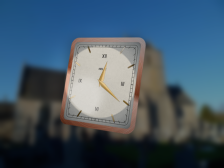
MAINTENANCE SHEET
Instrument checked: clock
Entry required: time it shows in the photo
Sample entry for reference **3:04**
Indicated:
**12:21**
